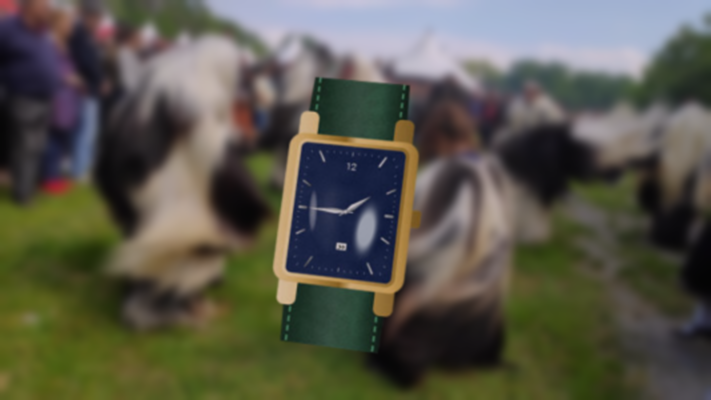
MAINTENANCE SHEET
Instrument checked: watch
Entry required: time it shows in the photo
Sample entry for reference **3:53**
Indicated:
**1:45**
